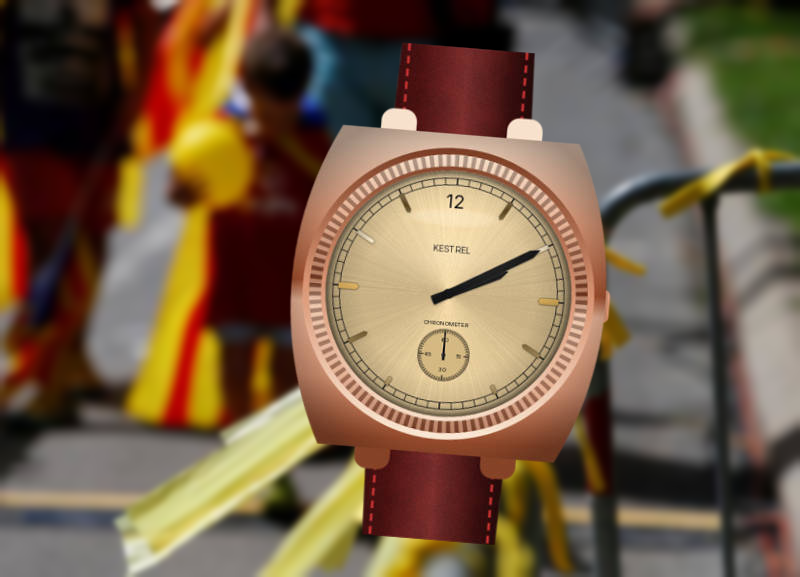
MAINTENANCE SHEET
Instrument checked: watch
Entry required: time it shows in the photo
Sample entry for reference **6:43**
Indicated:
**2:10**
